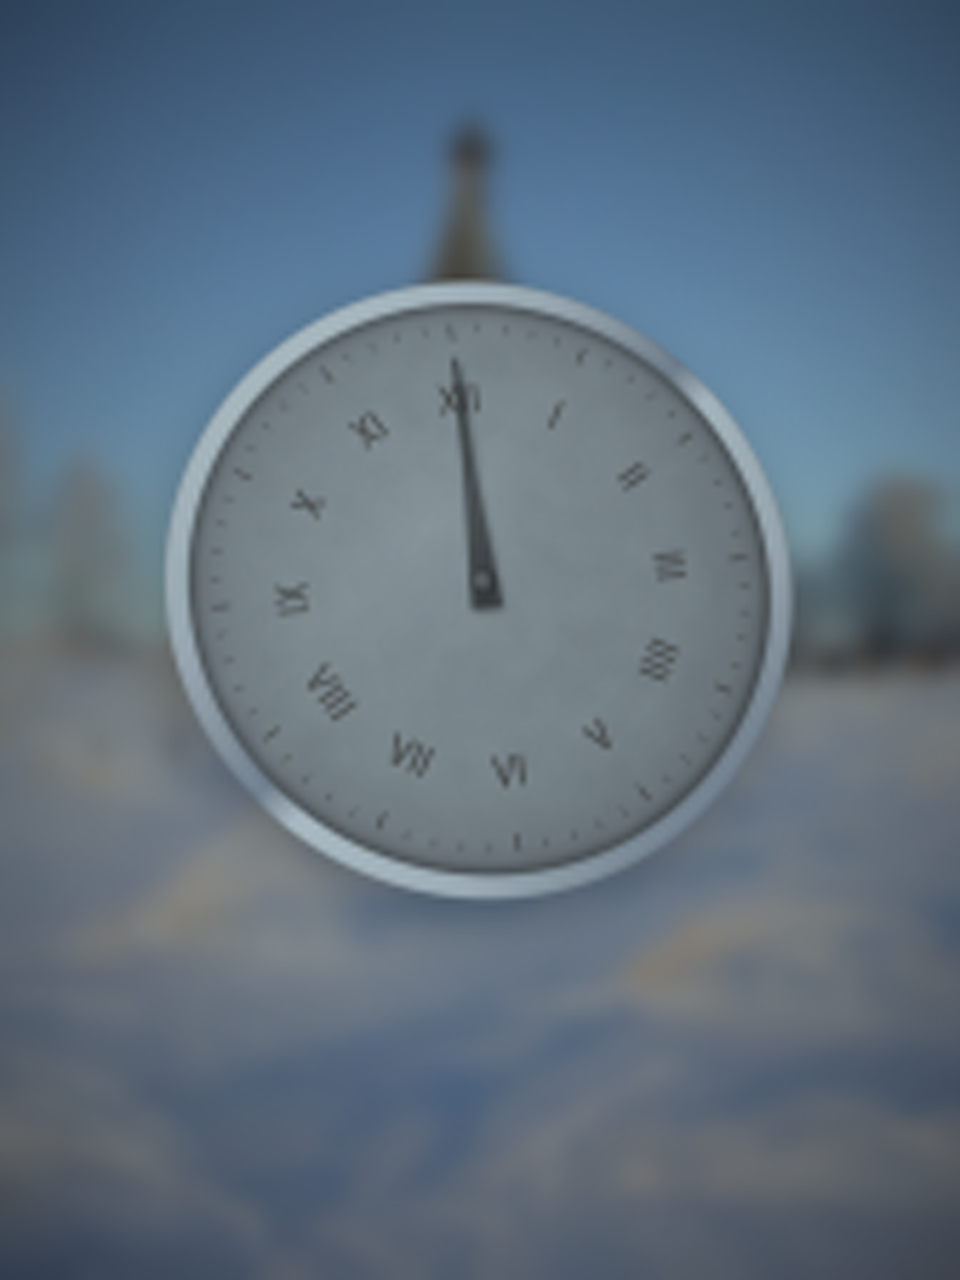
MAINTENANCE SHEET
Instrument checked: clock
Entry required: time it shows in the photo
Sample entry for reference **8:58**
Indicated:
**12:00**
